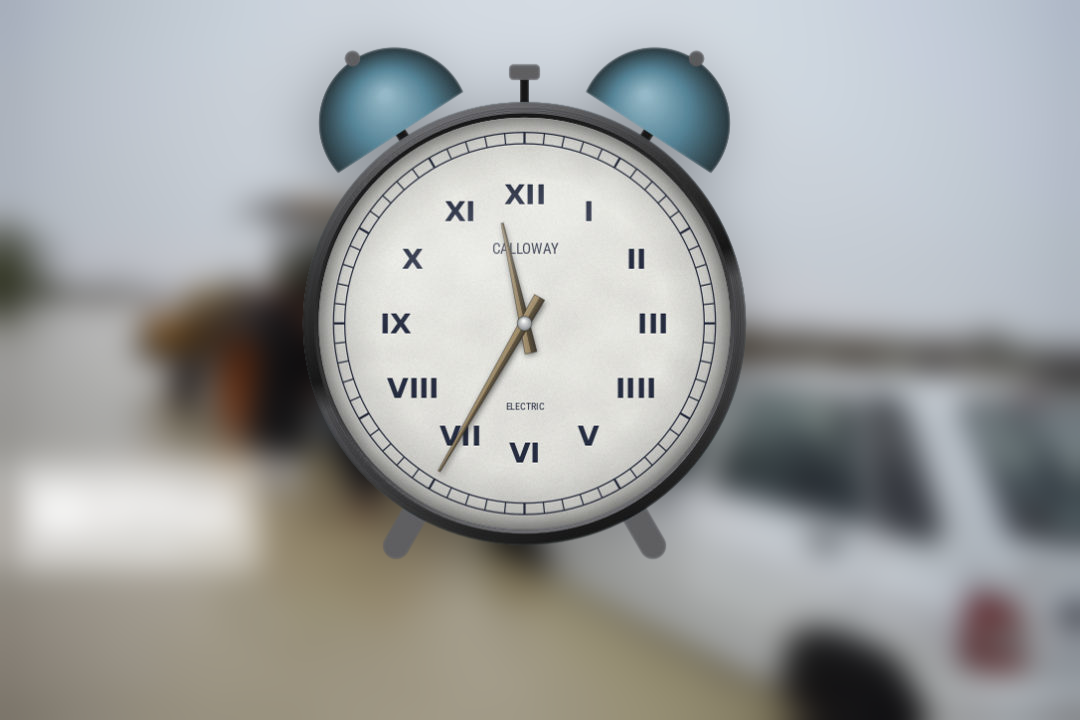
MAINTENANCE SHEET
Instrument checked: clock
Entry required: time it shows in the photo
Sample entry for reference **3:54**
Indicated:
**11:35**
